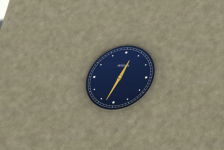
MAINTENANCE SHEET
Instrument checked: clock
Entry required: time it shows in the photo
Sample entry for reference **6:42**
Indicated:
**12:33**
